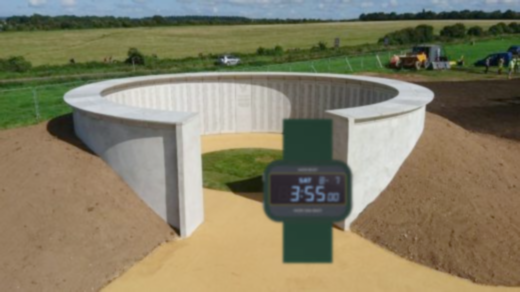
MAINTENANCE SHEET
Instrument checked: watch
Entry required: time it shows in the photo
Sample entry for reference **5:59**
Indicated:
**3:55**
